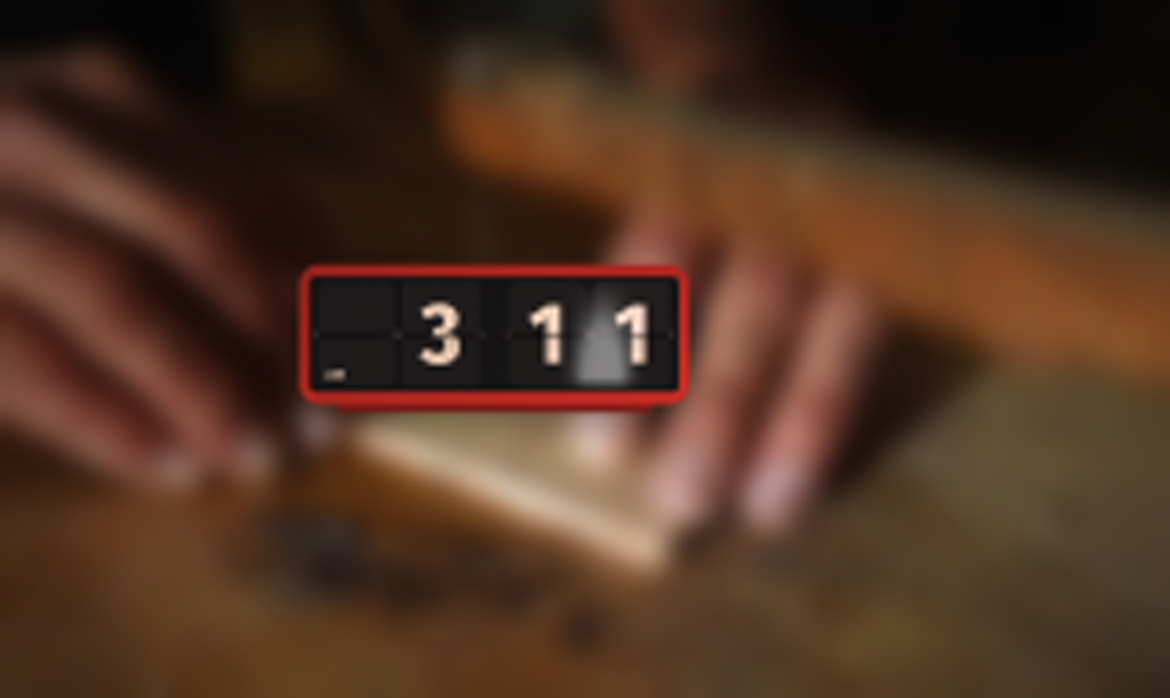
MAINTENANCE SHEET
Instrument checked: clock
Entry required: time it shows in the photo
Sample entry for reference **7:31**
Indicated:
**3:11**
